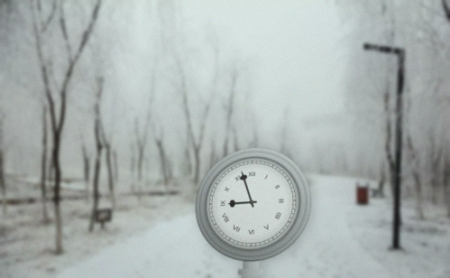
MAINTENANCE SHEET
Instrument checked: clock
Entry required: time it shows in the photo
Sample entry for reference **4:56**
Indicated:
**8:57**
